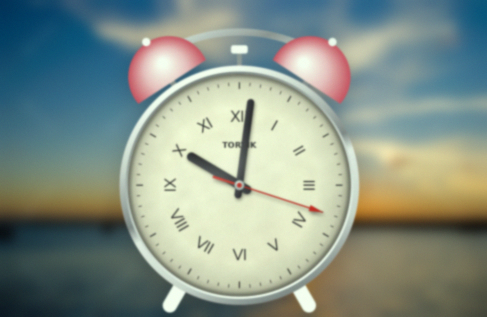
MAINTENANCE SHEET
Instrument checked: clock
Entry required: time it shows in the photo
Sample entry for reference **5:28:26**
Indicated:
**10:01:18**
